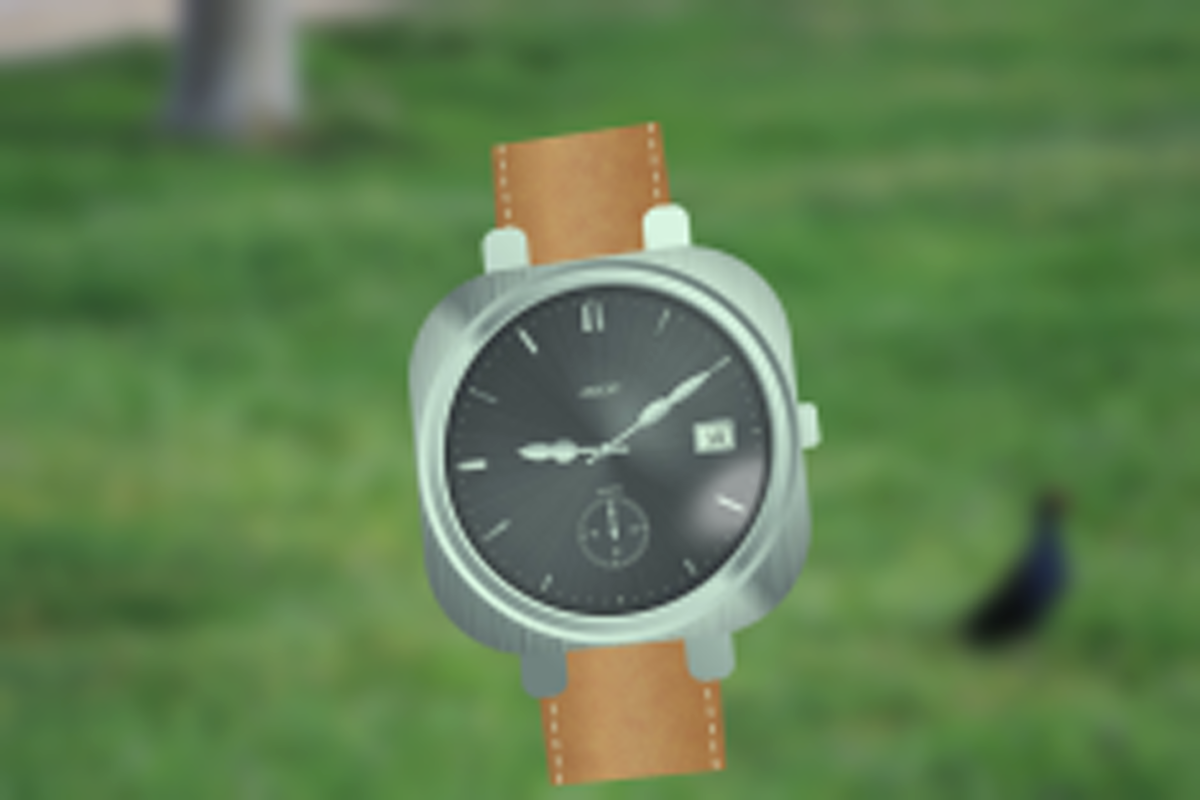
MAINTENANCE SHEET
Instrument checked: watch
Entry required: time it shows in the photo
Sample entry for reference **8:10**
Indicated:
**9:10**
